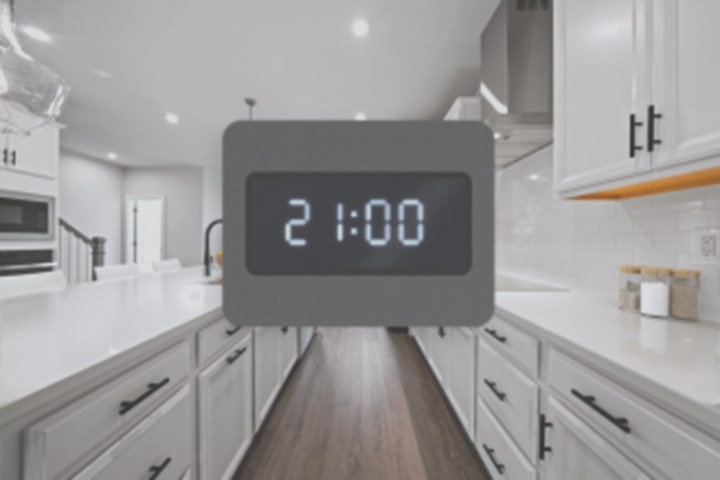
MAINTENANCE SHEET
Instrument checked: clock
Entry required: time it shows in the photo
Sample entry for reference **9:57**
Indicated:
**21:00**
